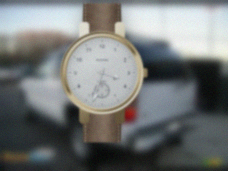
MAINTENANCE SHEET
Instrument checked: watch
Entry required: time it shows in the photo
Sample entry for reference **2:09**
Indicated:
**3:33**
